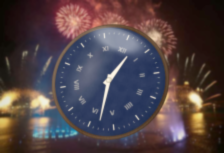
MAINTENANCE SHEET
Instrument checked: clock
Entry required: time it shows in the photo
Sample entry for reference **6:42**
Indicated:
**12:28**
